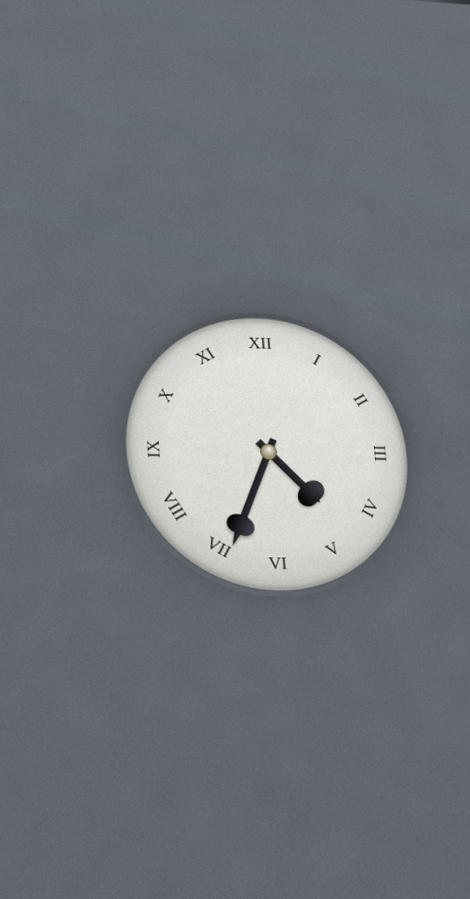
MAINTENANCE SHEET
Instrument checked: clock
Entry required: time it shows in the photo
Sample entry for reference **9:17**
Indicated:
**4:34**
